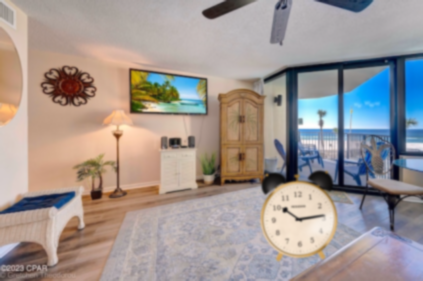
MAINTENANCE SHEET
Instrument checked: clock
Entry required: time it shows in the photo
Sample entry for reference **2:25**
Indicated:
**10:14**
